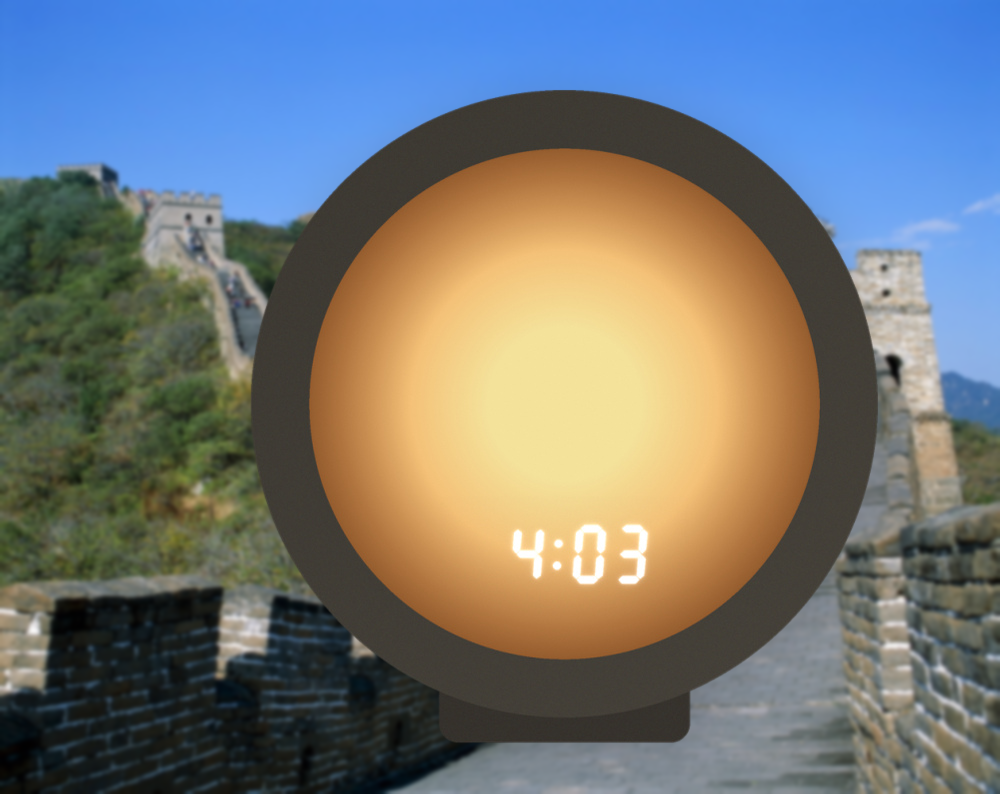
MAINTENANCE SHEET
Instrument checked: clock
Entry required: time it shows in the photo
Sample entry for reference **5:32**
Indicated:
**4:03**
